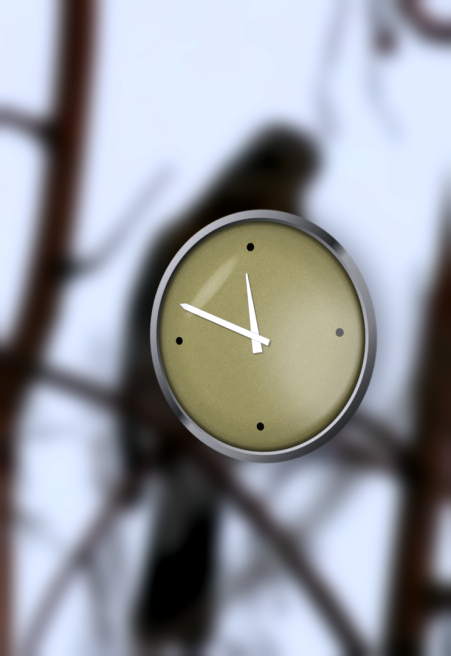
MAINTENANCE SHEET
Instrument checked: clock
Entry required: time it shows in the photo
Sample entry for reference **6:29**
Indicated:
**11:49**
